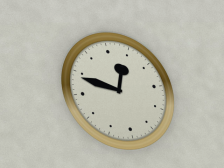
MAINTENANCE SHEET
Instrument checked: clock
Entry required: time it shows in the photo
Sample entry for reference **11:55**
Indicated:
**12:49**
